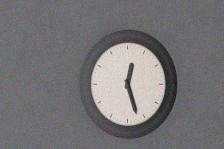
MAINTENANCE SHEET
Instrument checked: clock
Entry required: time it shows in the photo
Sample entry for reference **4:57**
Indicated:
**12:27**
